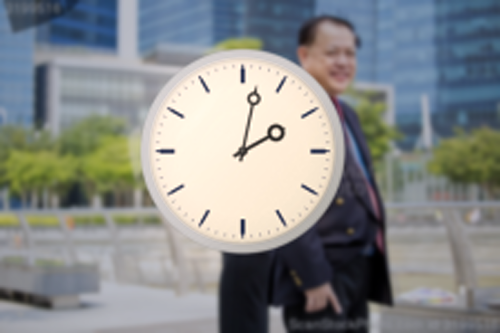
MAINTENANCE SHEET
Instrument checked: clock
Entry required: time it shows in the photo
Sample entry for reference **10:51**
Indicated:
**2:02**
